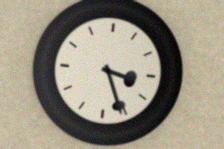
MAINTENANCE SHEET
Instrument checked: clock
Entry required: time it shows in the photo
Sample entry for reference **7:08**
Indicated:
**3:26**
